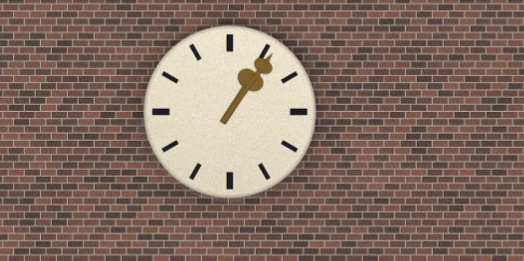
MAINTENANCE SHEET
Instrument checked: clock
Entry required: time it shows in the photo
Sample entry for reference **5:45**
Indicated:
**1:06**
